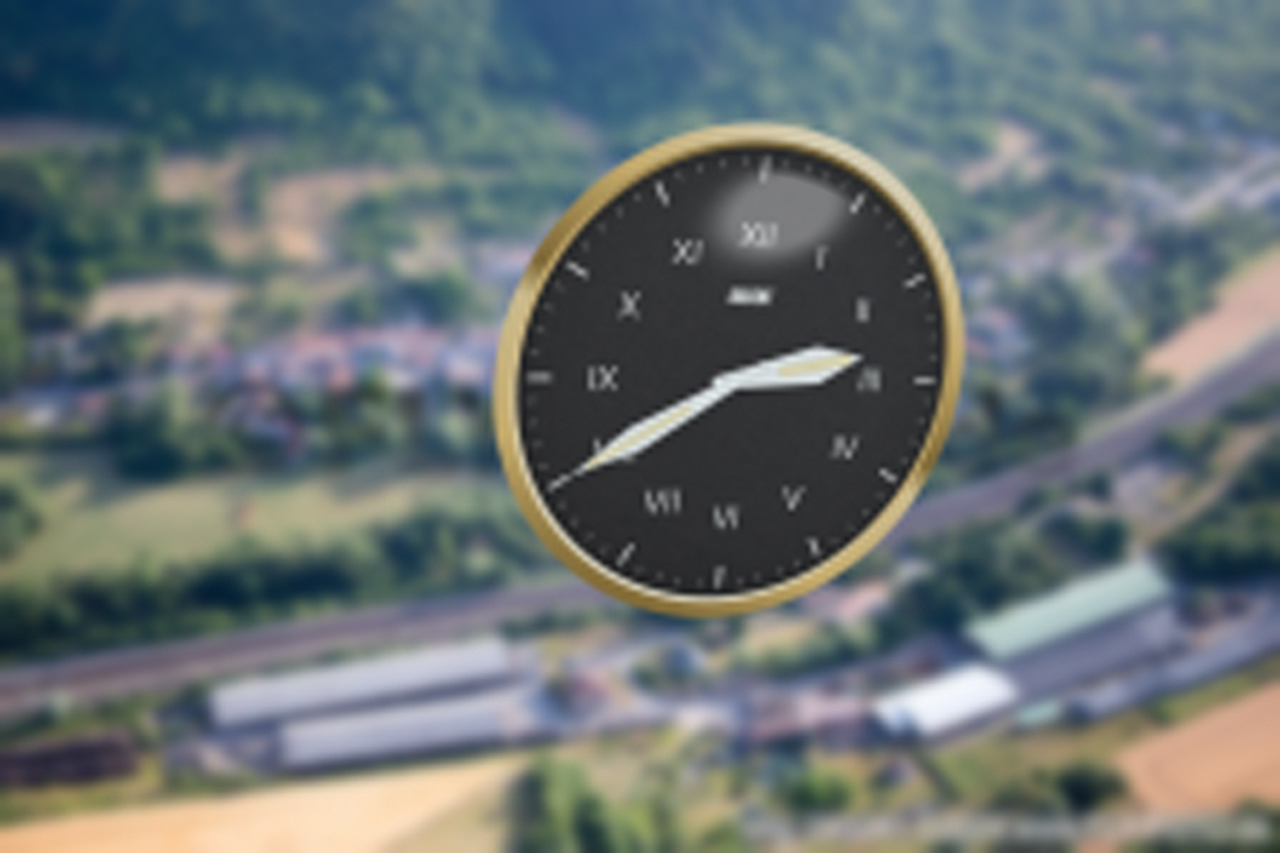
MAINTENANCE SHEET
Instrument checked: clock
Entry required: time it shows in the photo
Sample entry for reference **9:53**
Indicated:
**2:40**
